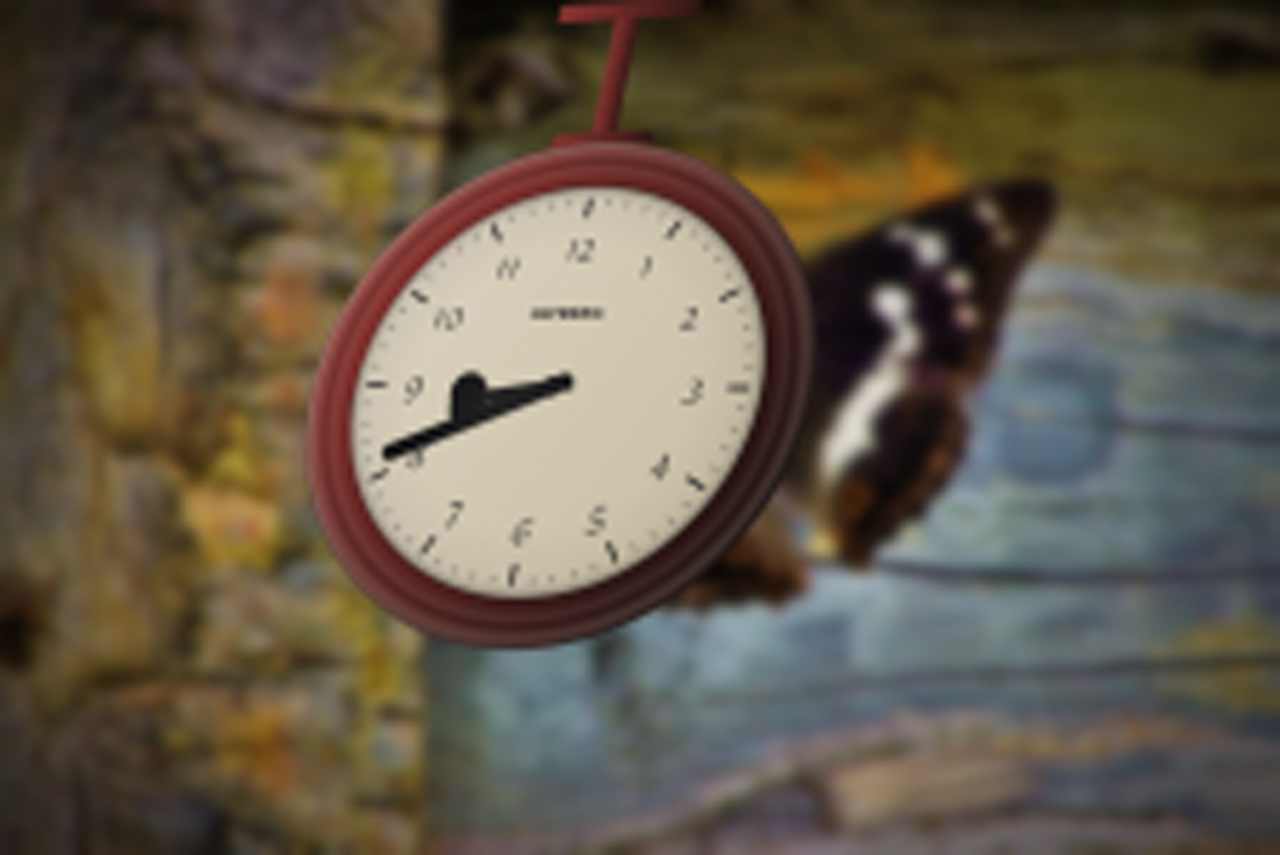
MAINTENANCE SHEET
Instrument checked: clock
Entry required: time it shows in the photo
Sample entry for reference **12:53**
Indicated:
**8:41**
